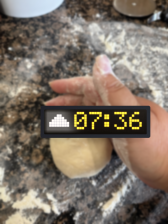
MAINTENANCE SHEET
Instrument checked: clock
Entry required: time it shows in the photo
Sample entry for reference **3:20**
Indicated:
**7:36**
